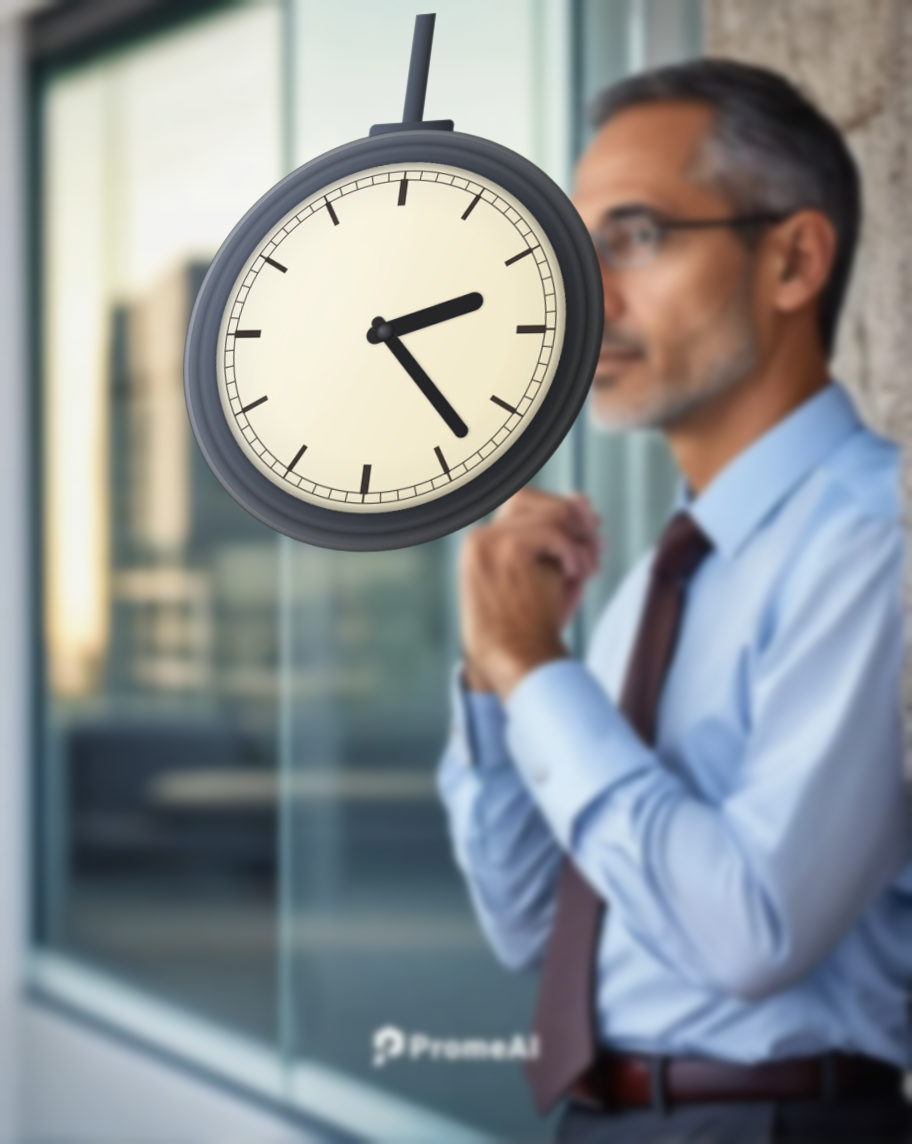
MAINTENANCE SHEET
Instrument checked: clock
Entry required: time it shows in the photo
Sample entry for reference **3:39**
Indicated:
**2:23**
